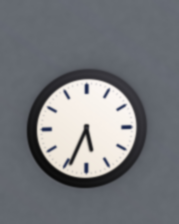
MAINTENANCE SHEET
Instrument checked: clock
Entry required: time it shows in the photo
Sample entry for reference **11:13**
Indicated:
**5:34**
